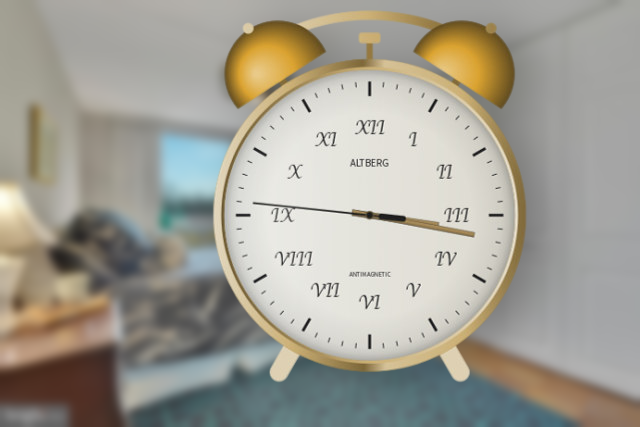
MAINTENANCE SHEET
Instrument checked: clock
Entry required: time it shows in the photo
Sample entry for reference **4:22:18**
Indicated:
**3:16:46**
